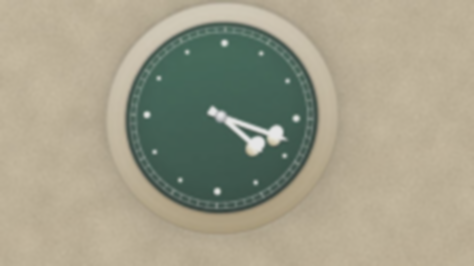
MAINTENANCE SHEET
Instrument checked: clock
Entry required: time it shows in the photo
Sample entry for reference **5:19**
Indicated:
**4:18**
